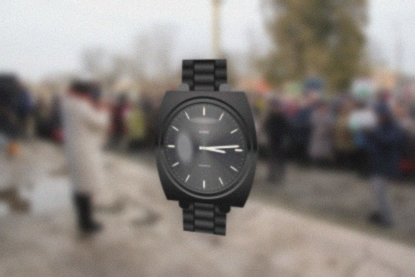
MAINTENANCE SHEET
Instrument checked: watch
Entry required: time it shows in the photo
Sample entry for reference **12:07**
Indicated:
**3:14**
